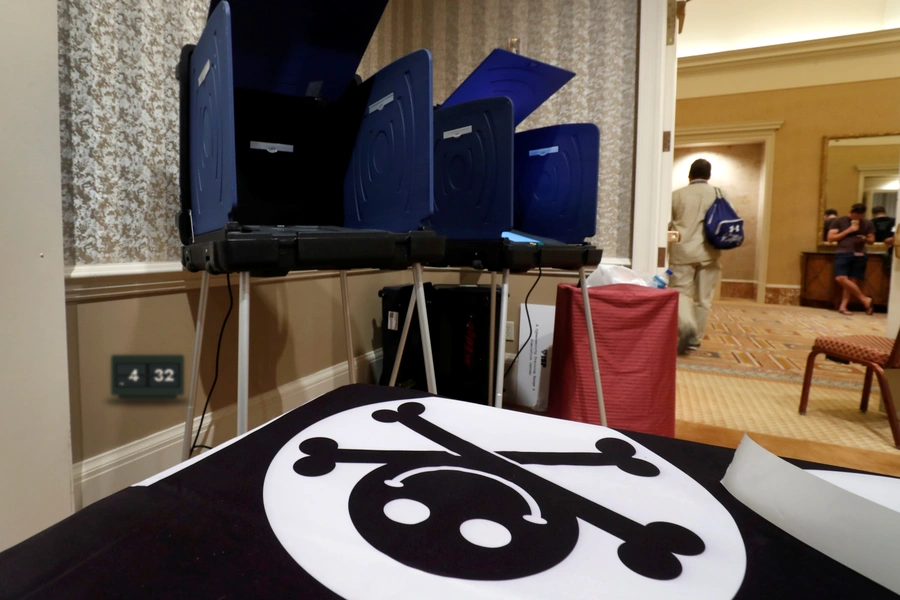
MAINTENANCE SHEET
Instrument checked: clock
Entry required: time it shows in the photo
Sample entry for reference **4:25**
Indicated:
**4:32**
